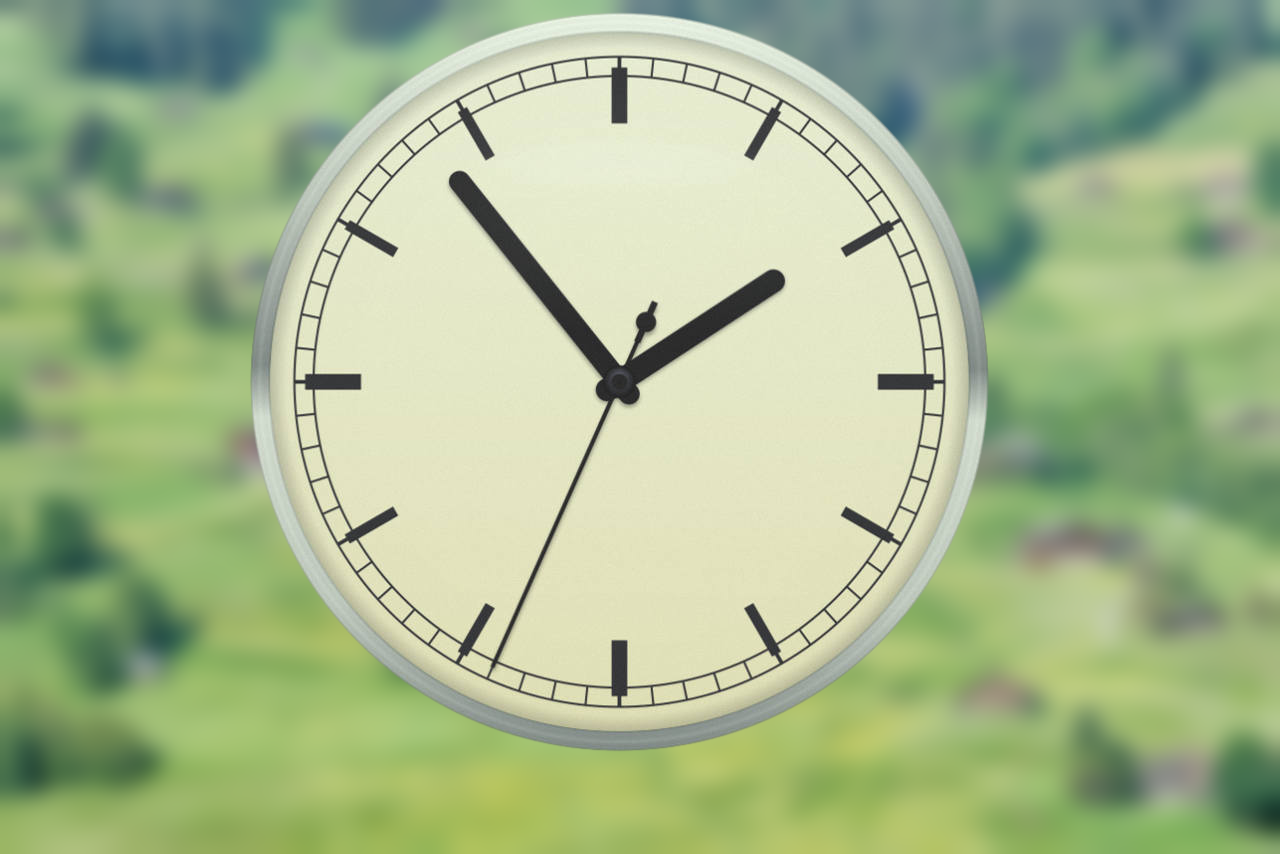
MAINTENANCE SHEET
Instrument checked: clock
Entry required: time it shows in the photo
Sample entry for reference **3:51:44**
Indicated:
**1:53:34**
